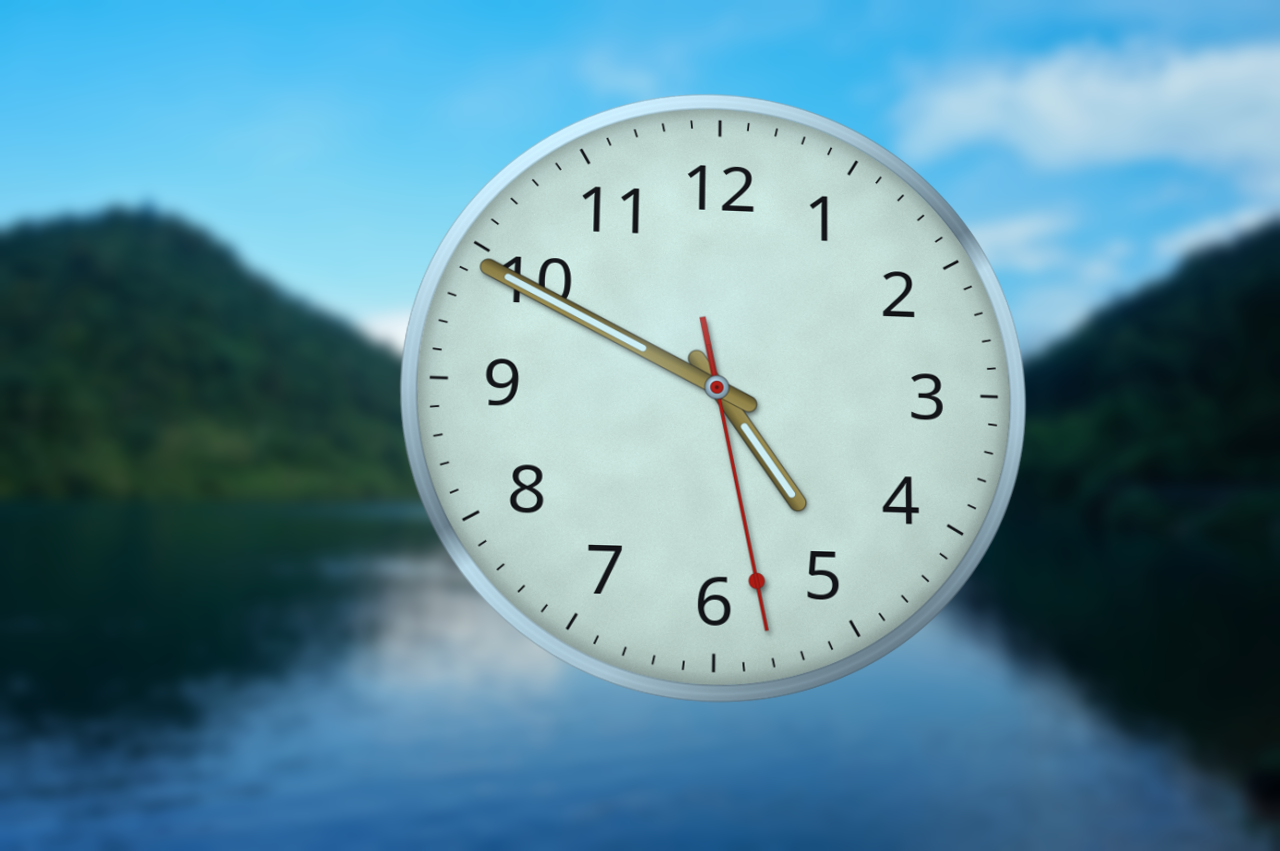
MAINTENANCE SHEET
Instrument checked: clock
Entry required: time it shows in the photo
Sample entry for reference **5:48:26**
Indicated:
**4:49:28**
